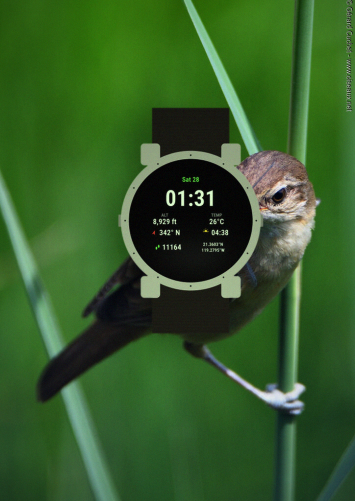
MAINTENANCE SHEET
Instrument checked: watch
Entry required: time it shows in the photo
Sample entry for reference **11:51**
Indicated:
**1:31**
